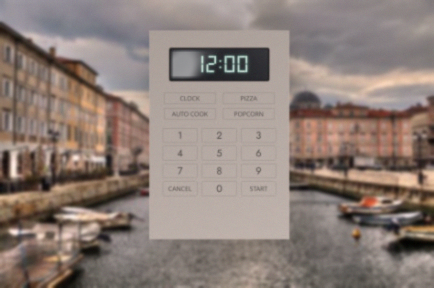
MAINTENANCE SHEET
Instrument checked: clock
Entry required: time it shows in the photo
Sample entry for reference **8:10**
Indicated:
**12:00**
